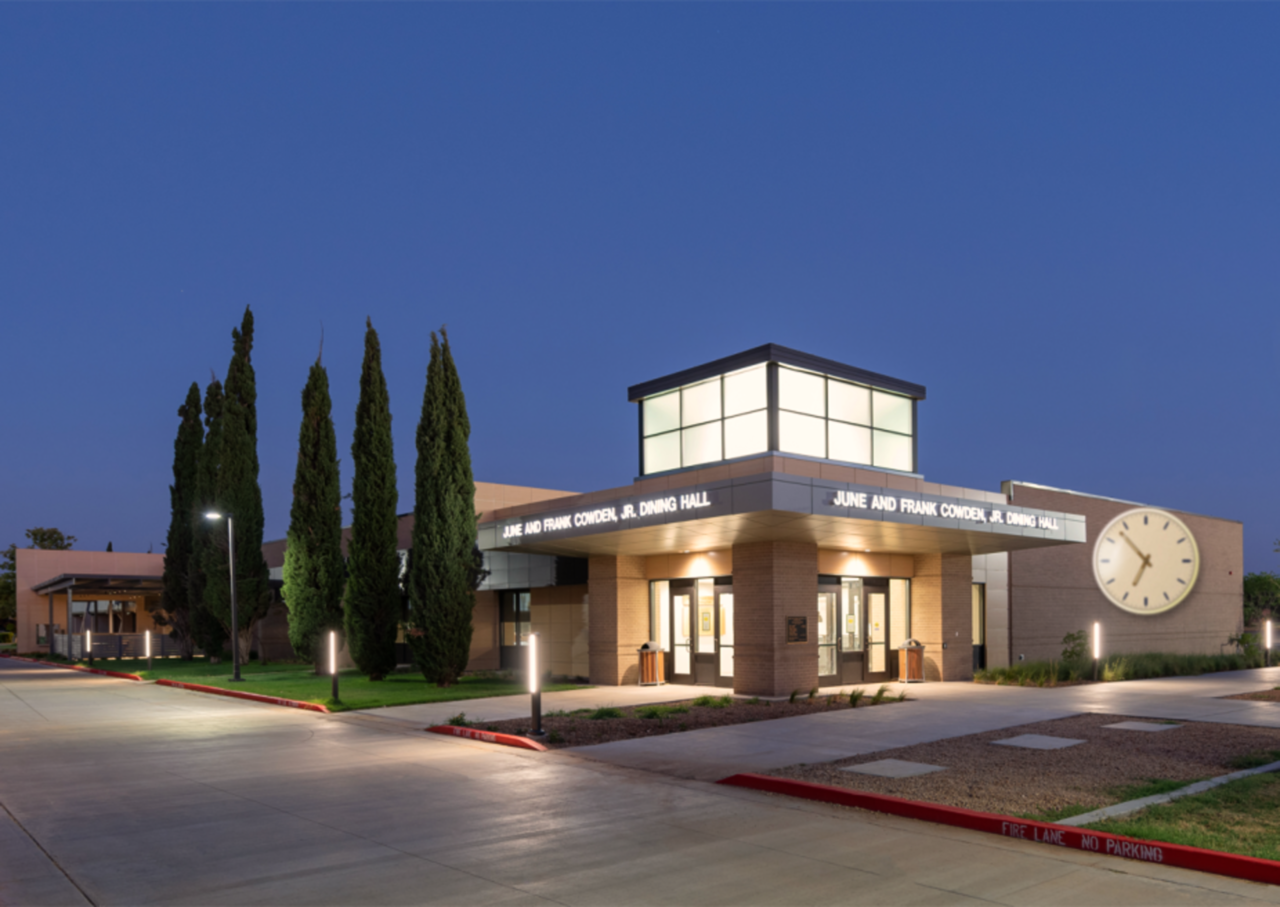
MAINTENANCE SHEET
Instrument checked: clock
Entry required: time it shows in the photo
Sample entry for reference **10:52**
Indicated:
**6:53**
